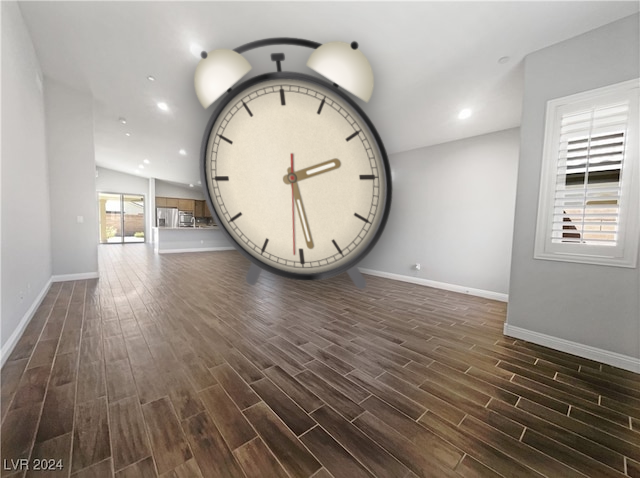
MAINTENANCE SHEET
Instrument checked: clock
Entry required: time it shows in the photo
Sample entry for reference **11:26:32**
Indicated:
**2:28:31**
